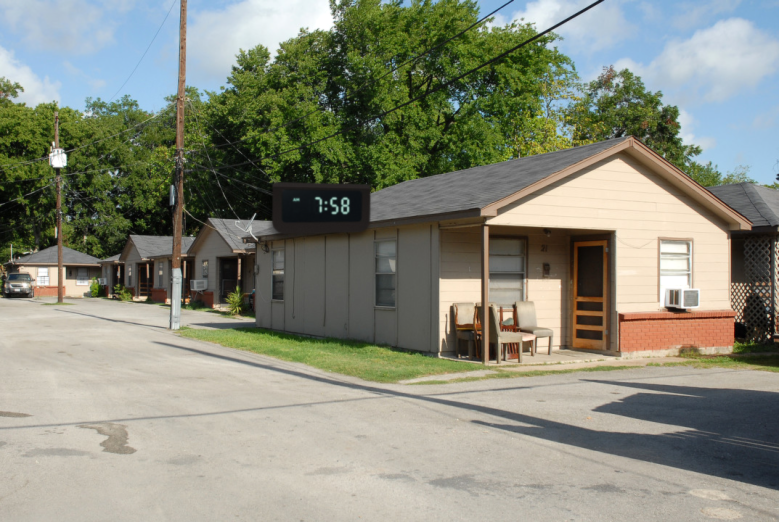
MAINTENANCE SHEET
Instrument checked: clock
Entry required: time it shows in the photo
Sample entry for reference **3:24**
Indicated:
**7:58**
